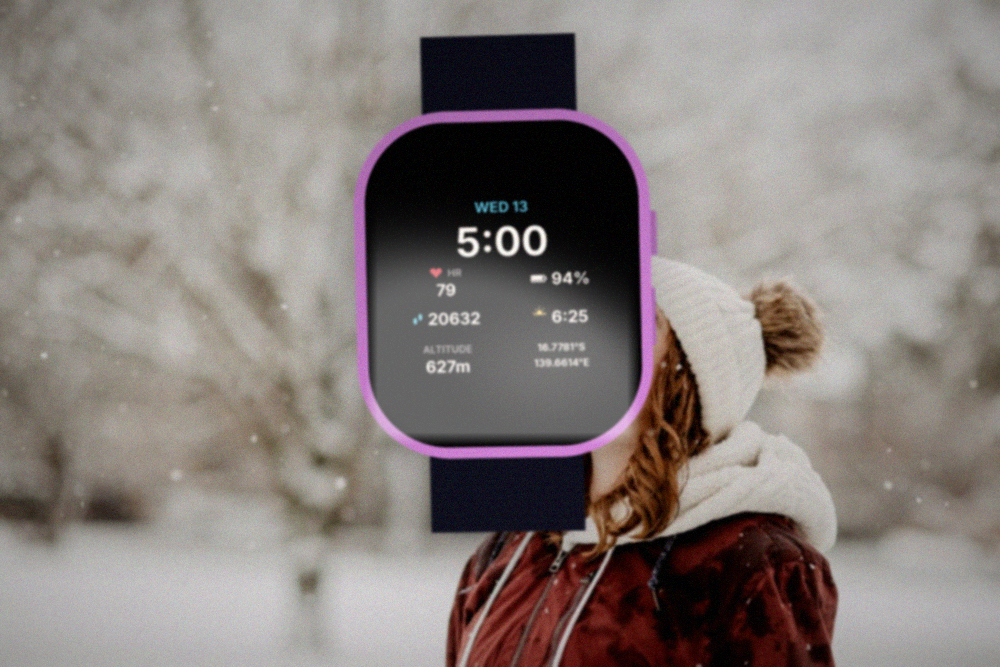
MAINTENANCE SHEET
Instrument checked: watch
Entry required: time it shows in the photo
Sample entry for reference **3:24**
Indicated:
**5:00**
